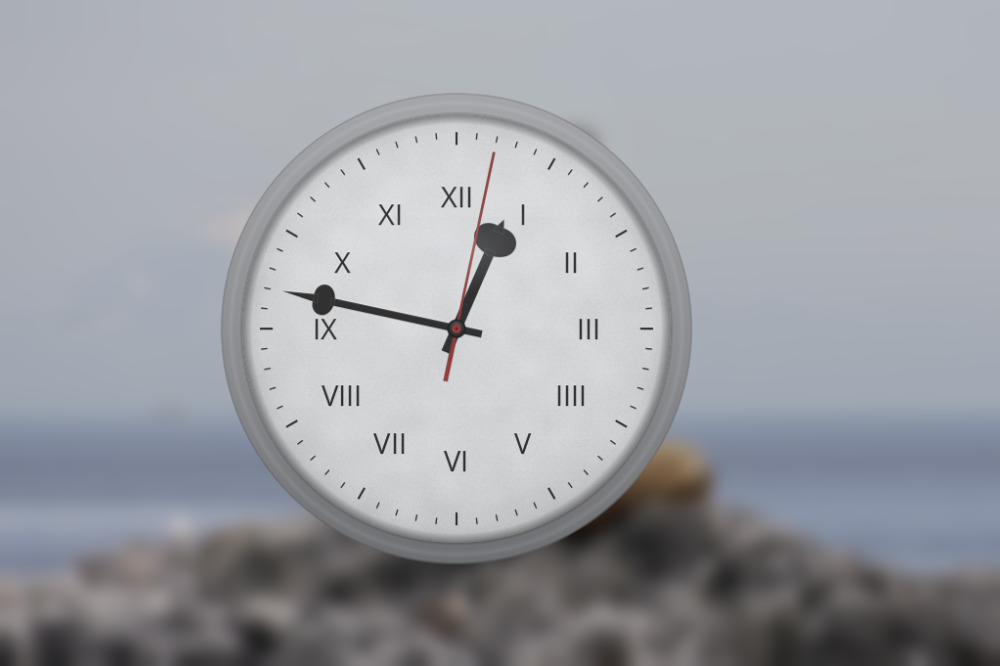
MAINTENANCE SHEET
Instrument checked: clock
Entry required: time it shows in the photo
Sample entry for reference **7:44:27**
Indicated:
**12:47:02**
